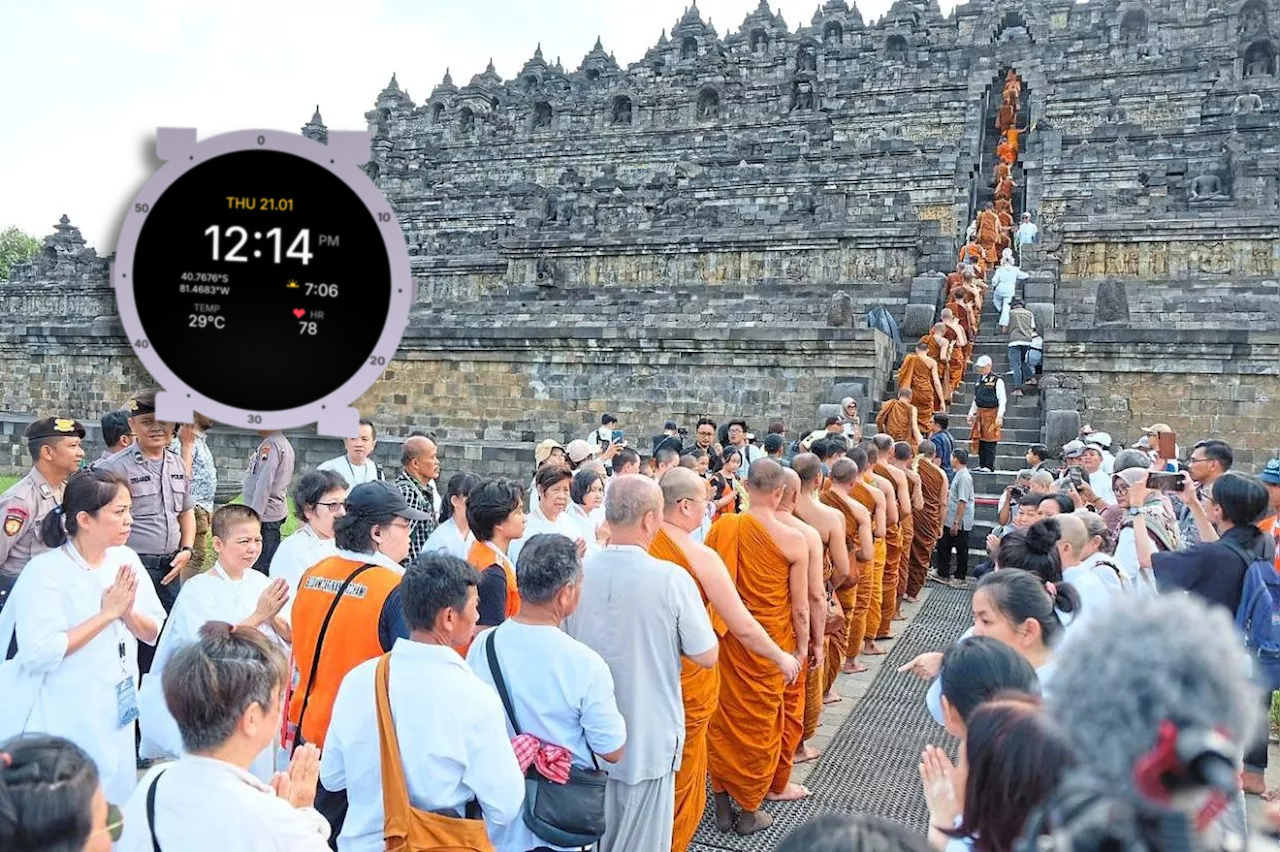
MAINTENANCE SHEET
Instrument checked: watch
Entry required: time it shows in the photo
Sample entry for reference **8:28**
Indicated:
**12:14**
